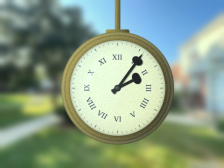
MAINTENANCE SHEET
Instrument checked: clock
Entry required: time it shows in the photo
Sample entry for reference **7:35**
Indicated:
**2:06**
